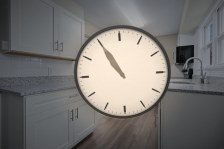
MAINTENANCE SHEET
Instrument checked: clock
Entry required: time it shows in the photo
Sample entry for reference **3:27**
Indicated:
**10:55**
